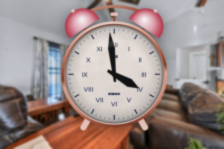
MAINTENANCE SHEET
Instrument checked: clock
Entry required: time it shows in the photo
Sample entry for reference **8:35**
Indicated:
**3:59**
